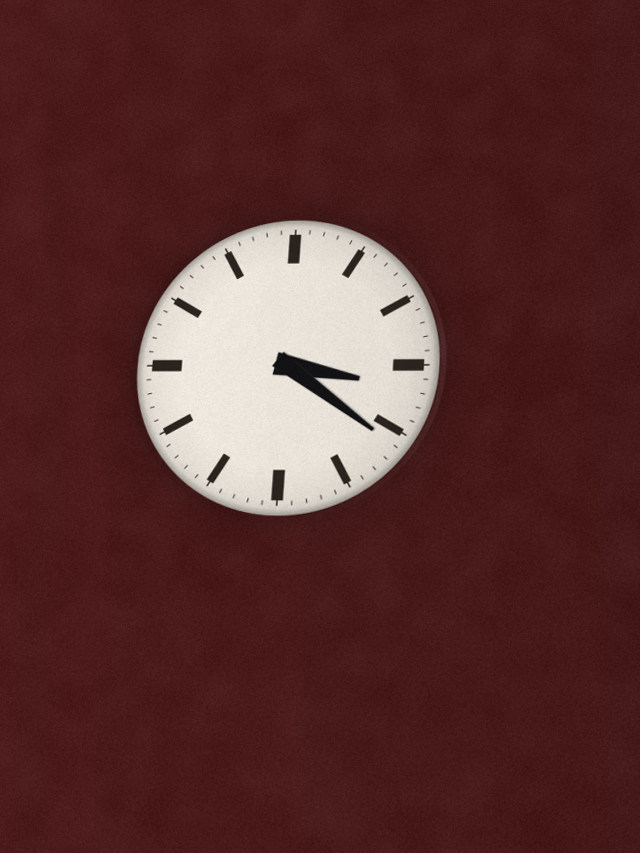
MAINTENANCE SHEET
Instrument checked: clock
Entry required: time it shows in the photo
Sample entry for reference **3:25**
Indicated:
**3:21**
